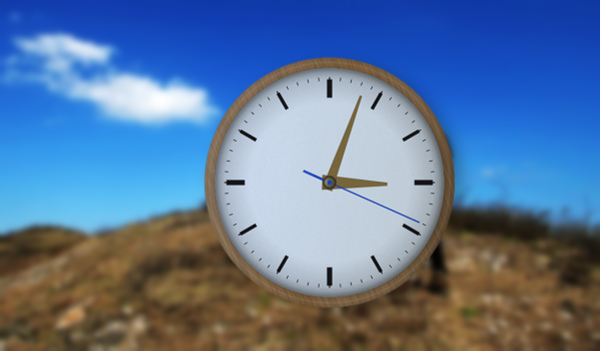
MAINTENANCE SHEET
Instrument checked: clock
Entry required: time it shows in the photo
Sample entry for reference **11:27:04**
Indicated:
**3:03:19**
